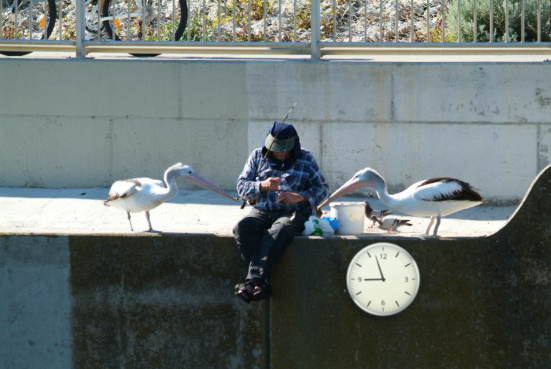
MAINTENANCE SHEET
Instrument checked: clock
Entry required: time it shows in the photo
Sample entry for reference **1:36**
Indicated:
**8:57**
